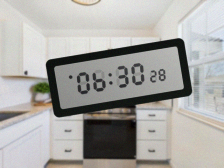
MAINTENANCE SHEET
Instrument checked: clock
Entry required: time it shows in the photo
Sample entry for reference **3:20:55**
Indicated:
**6:30:28**
